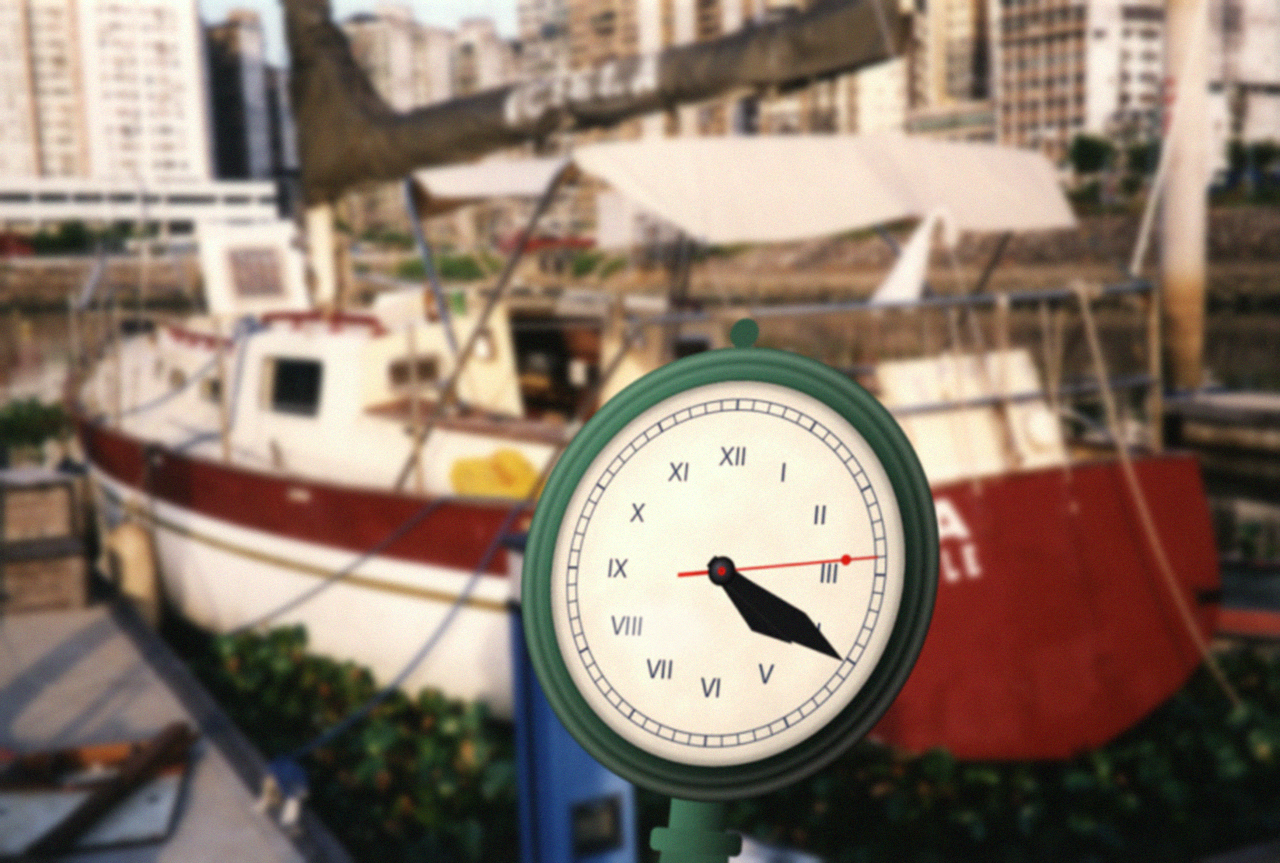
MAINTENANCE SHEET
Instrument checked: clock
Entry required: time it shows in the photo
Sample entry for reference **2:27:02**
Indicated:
**4:20:14**
